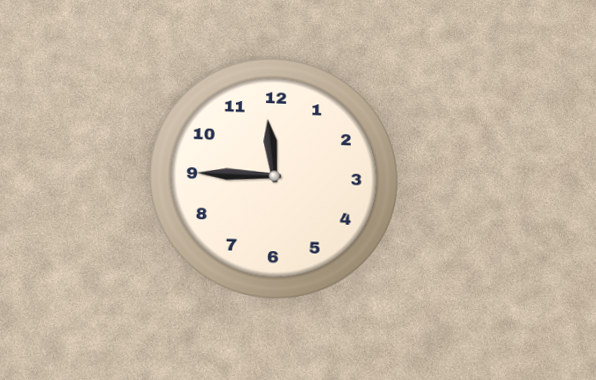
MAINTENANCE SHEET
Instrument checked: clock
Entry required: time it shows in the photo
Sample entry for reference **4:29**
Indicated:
**11:45**
